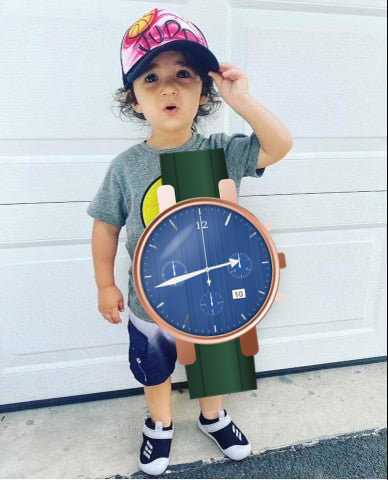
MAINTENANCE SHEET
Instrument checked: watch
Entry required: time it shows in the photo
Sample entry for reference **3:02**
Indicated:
**2:43**
